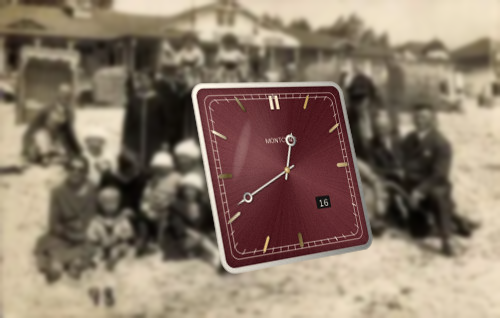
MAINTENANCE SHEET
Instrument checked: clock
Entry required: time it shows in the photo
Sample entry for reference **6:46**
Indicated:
**12:41**
